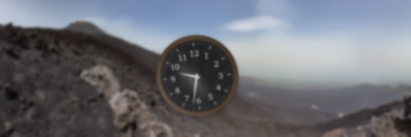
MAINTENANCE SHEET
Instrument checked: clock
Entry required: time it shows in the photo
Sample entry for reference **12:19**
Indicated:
**9:32**
